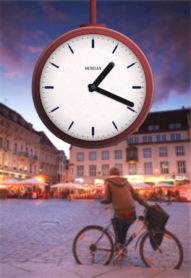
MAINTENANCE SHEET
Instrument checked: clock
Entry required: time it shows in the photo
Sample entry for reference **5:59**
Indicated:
**1:19**
